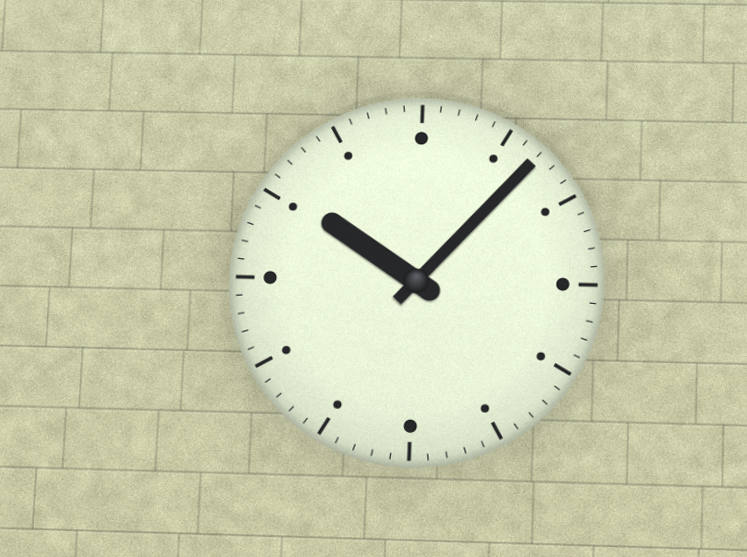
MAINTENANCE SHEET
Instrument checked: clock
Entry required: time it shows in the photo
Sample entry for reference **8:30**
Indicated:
**10:07**
